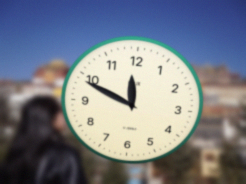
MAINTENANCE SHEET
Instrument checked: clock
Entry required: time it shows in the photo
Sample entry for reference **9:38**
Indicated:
**11:49**
